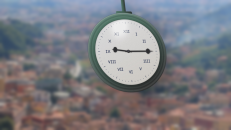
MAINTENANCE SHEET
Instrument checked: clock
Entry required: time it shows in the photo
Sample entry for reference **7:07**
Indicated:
**9:15**
